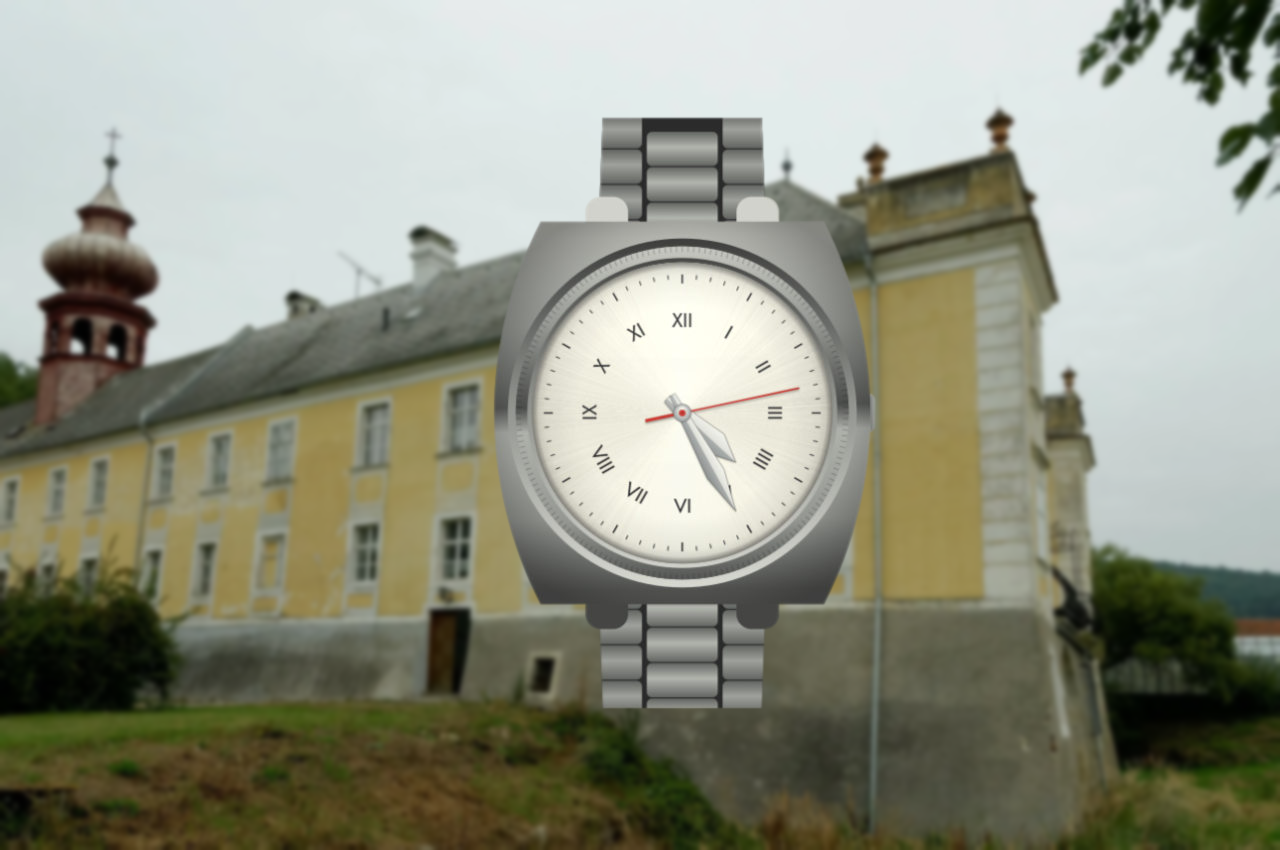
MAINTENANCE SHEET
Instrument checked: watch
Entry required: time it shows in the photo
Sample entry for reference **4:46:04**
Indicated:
**4:25:13**
